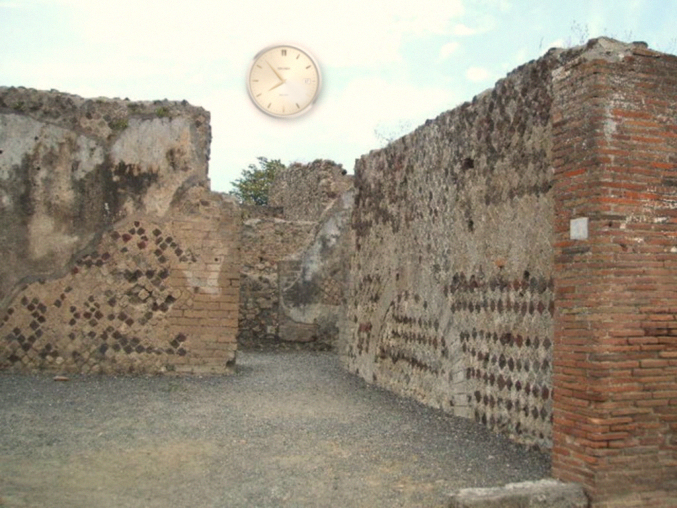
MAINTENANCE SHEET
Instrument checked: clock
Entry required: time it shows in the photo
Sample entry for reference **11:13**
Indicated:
**7:53**
